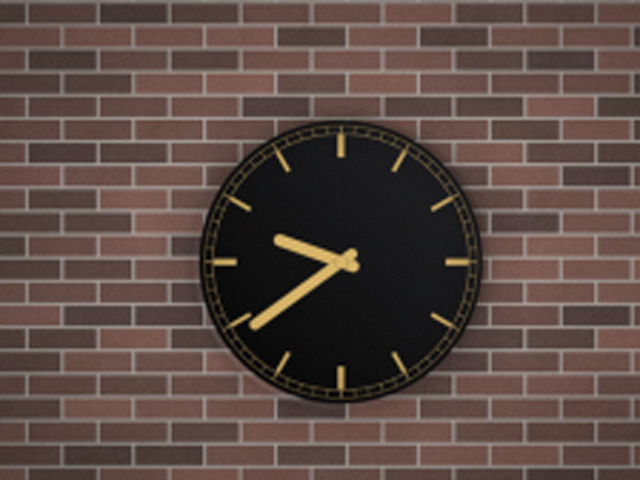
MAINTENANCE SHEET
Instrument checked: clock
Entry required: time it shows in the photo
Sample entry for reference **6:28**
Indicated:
**9:39**
